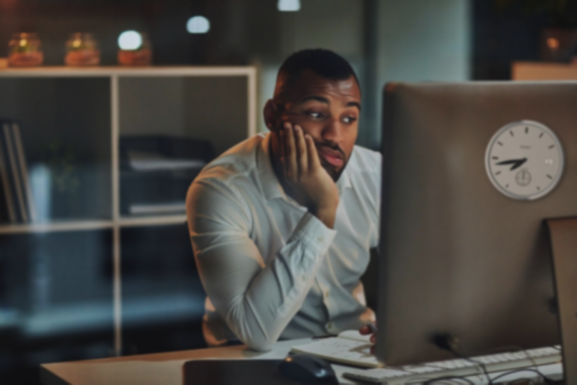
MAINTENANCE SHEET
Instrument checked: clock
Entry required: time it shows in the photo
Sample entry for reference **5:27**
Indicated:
**7:43**
